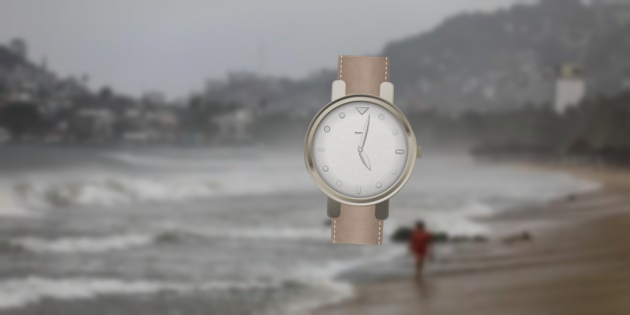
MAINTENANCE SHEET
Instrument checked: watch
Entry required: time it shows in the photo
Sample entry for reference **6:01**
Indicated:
**5:02**
